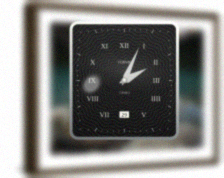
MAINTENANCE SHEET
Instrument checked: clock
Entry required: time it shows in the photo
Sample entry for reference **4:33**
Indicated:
**2:04**
